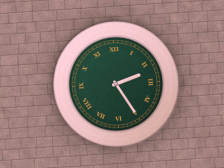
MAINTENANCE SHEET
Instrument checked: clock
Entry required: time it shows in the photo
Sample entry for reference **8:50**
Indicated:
**2:25**
